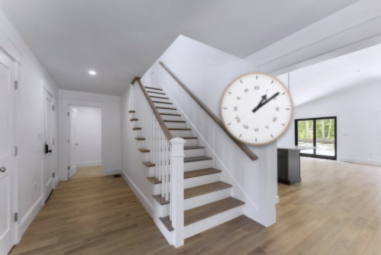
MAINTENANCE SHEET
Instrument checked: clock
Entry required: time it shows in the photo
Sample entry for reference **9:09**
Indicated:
**1:09**
